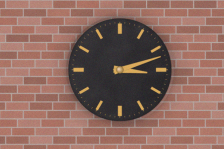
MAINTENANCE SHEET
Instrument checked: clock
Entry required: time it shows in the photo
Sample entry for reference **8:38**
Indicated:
**3:12**
